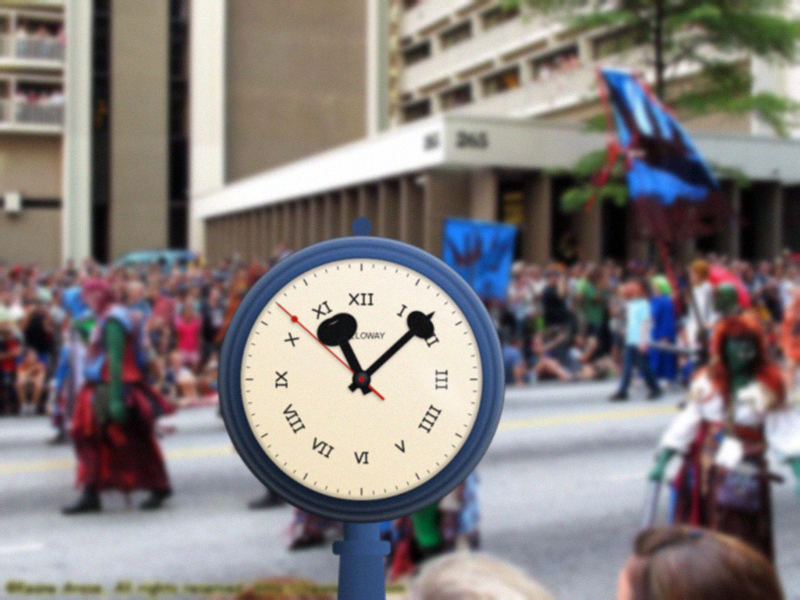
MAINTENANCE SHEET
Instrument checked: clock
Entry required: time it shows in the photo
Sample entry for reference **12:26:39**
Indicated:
**11:07:52**
